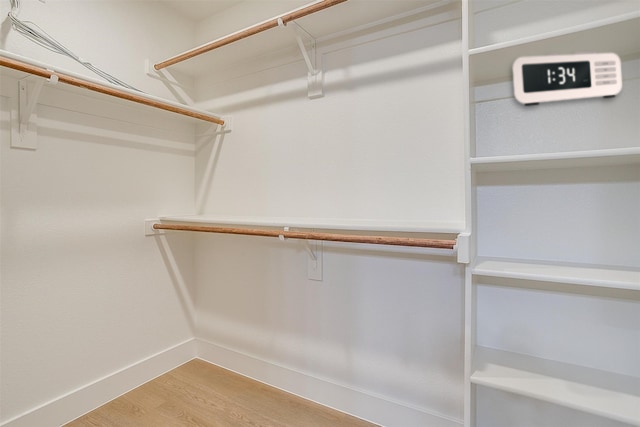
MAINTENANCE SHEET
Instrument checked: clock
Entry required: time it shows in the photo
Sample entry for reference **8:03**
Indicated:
**1:34**
